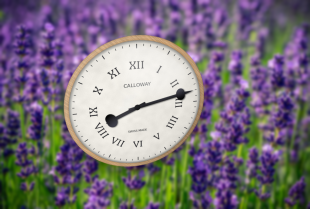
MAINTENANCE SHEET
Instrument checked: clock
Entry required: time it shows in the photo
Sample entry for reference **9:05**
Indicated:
**8:13**
